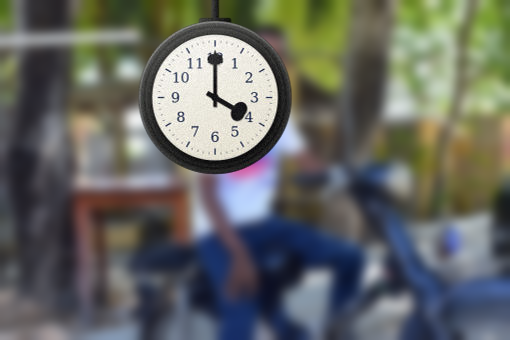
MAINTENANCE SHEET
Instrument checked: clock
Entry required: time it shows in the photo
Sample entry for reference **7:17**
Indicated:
**4:00**
